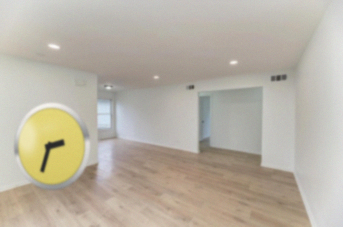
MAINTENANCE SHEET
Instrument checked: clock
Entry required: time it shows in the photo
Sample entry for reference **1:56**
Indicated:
**2:33**
